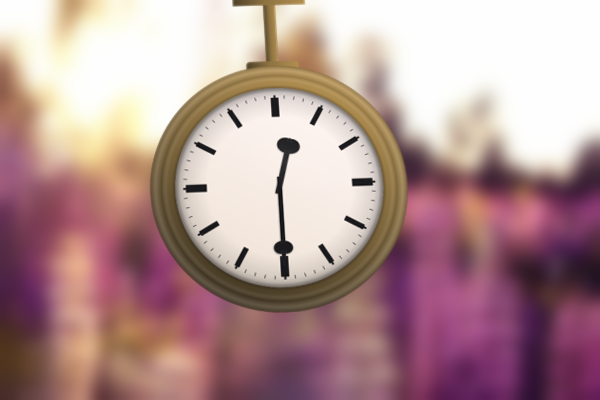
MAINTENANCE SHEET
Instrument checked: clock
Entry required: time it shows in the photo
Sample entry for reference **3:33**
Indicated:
**12:30**
